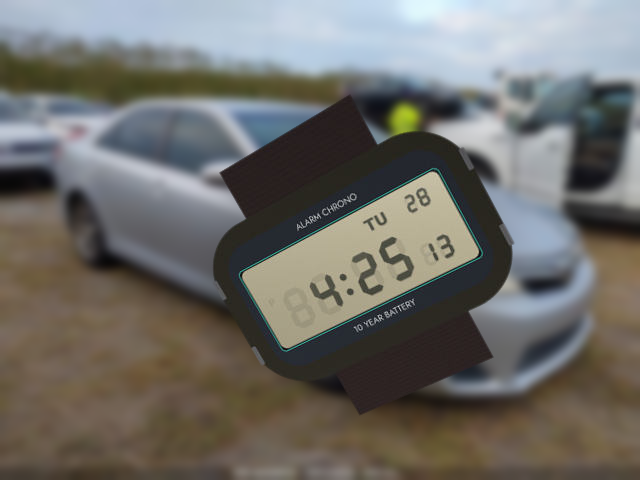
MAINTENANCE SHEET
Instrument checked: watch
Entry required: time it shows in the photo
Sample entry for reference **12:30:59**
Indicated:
**4:25:13**
